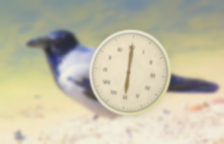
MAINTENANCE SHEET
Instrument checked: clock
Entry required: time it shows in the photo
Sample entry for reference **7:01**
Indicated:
**6:00**
